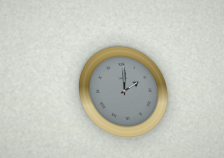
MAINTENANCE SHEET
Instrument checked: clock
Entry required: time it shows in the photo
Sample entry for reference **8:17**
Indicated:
**2:01**
